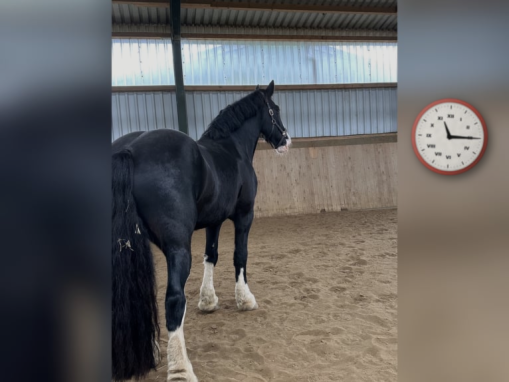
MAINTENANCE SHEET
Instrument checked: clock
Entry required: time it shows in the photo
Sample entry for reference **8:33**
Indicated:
**11:15**
